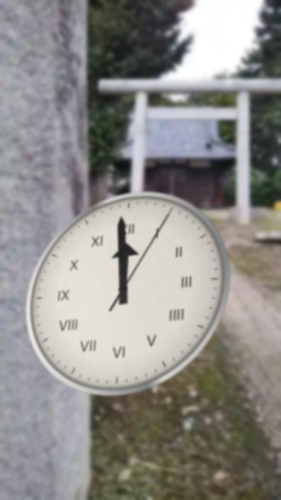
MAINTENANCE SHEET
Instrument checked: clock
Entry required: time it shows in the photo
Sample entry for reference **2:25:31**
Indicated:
**11:59:05**
